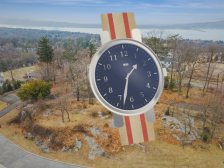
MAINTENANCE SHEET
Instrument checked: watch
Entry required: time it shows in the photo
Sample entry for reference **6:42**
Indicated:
**1:33**
